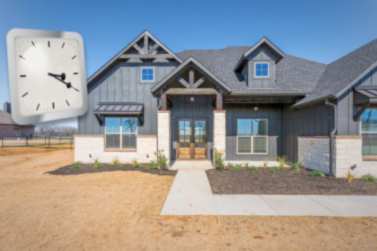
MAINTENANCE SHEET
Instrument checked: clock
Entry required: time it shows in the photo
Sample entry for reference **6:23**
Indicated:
**3:20**
